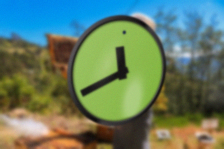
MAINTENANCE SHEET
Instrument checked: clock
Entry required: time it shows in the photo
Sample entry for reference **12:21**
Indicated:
**11:41**
